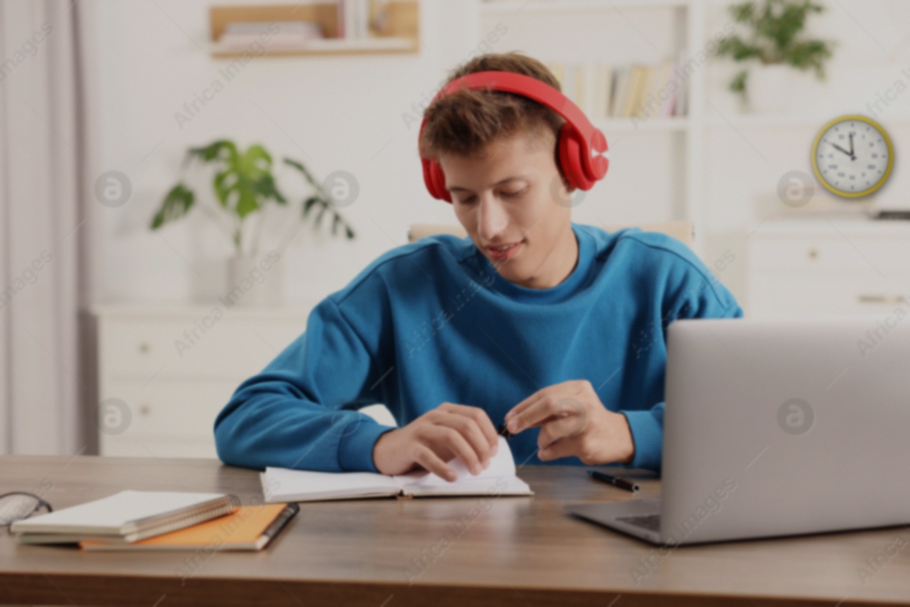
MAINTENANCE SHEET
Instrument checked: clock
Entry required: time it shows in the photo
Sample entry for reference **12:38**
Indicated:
**11:50**
